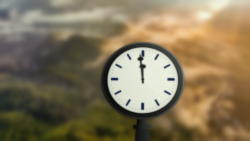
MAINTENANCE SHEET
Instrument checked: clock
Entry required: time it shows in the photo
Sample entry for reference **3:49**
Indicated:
**11:59**
